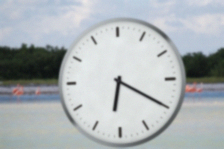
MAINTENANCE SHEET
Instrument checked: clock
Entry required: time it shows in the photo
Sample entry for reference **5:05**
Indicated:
**6:20**
